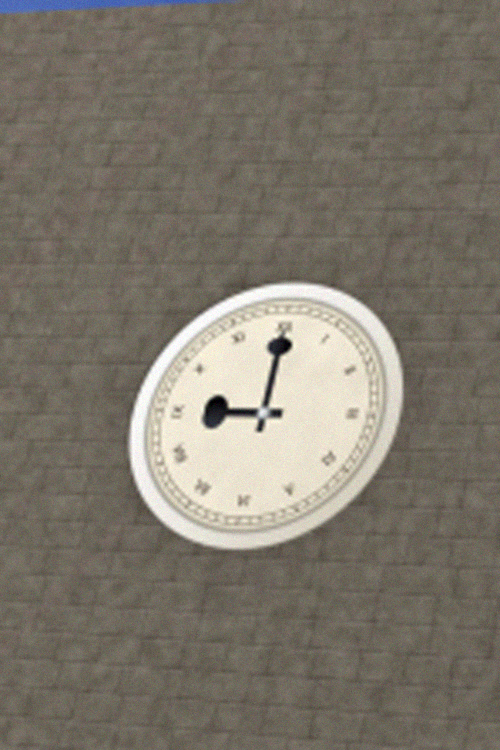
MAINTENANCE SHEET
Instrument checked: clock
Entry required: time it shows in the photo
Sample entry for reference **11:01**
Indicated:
**9:00**
